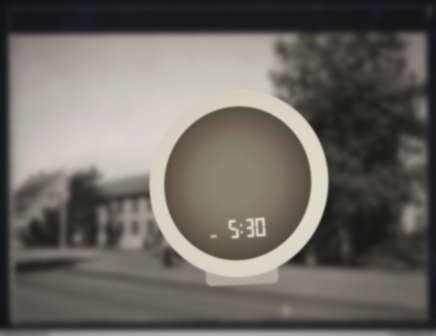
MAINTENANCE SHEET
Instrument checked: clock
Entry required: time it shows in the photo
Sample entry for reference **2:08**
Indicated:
**5:30**
